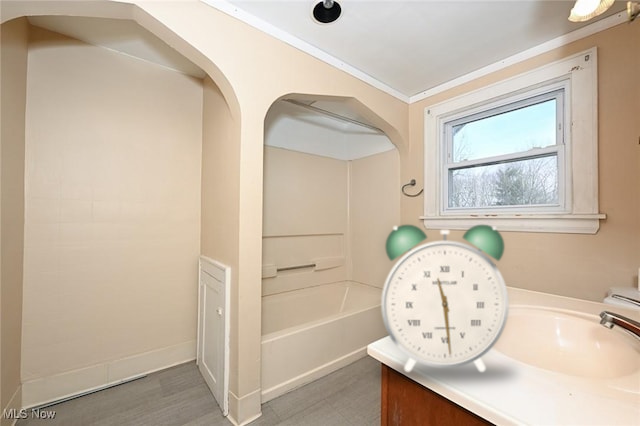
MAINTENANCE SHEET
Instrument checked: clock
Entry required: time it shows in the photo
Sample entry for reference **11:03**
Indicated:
**11:29**
